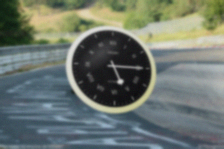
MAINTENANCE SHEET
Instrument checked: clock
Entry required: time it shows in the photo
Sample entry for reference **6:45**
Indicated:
**5:15**
